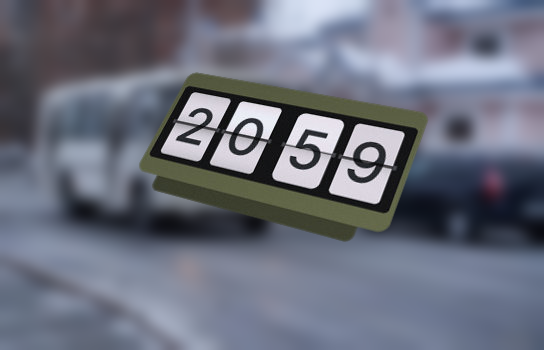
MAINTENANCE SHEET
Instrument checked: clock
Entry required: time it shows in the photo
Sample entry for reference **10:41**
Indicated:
**20:59**
